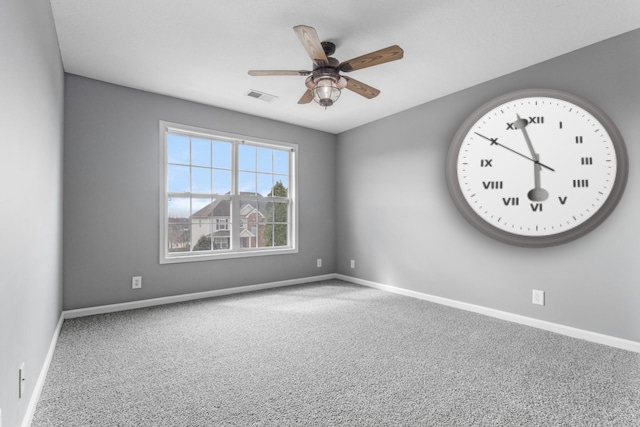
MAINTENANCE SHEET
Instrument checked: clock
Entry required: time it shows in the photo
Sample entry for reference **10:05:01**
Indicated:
**5:56:50**
